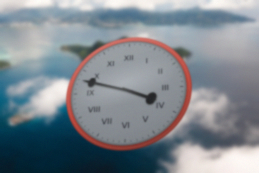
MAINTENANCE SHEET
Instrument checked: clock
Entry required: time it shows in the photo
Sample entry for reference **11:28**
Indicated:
**3:48**
